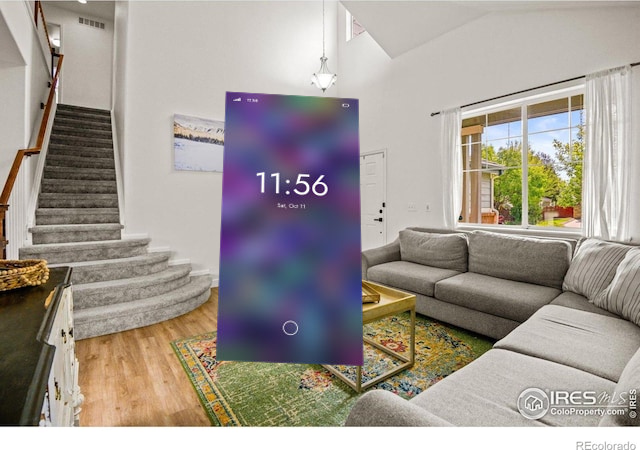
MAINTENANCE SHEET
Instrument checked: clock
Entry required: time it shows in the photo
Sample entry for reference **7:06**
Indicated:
**11:56**
